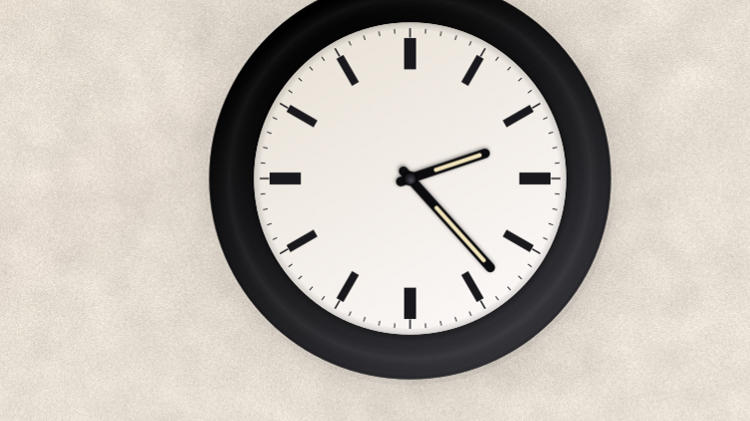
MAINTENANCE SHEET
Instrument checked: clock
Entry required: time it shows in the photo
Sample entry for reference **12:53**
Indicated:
**2:23**
